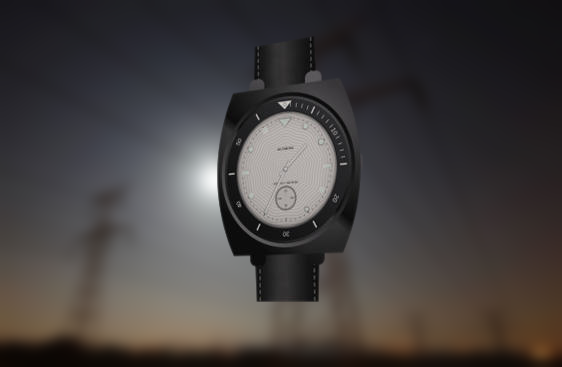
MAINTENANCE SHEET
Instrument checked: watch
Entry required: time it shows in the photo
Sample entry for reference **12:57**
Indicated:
**1:35**
